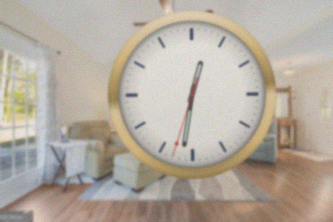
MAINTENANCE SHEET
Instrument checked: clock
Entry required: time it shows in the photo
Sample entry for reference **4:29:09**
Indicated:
**12:31:33**
